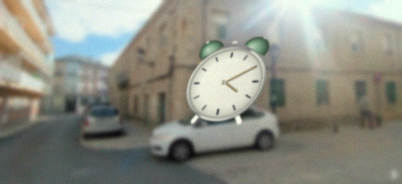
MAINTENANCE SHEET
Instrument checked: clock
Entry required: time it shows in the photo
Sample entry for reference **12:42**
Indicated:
**4:10**
